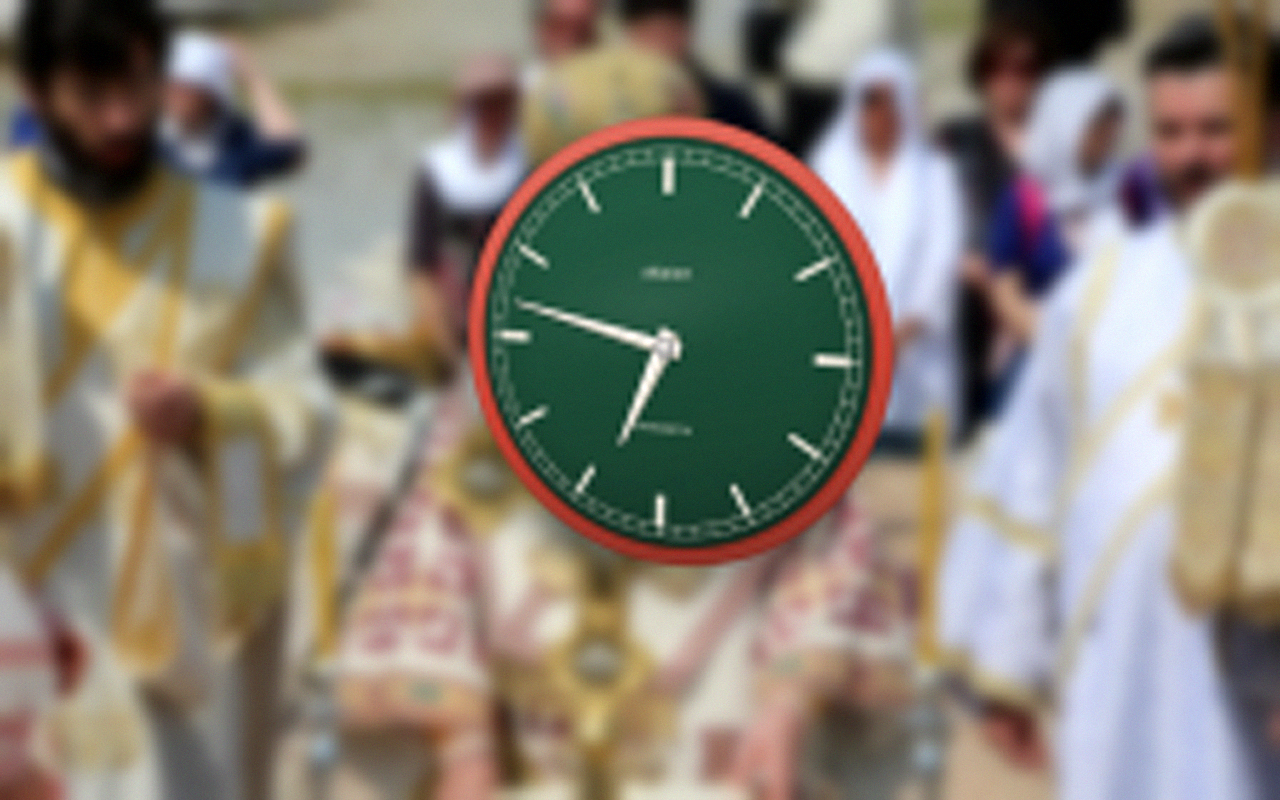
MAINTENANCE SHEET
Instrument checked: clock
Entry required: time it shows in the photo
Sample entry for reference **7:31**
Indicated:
**6:47**
